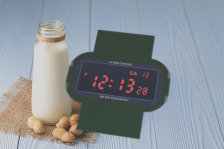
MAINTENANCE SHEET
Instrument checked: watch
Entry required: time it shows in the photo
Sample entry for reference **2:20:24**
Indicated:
**12:13:28**
